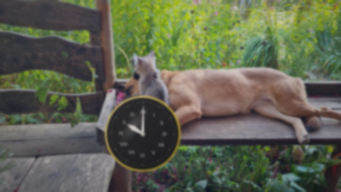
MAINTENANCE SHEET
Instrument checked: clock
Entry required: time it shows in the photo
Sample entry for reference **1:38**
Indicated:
**10:00**
